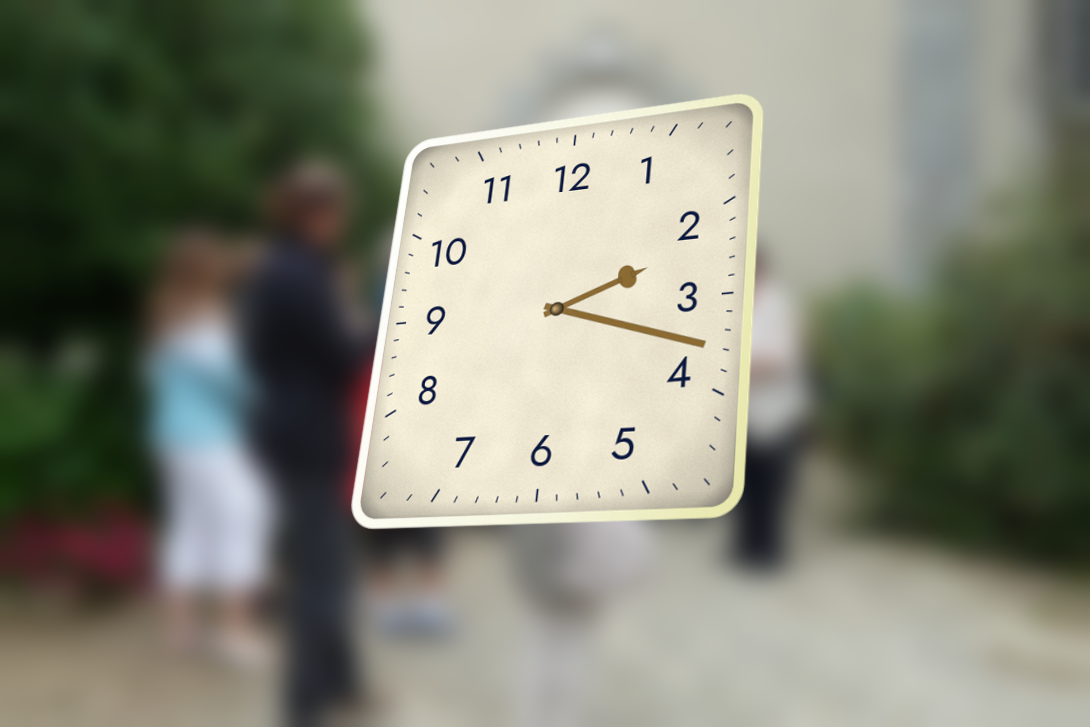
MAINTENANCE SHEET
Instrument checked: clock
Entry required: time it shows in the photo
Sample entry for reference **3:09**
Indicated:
**2:18**
